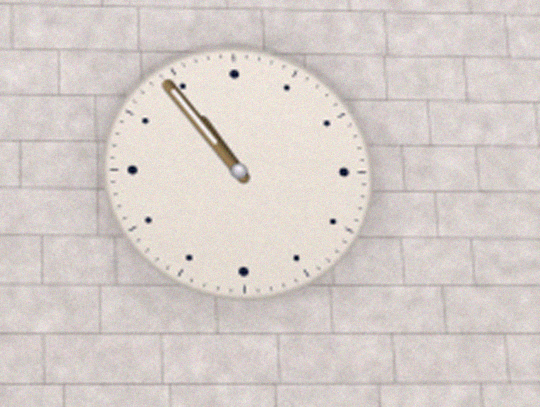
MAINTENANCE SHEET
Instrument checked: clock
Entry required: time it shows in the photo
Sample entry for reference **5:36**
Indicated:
**10:54**
